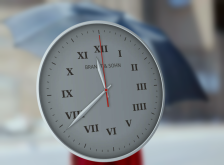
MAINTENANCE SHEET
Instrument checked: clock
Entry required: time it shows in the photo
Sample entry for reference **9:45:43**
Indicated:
**11:39:00**
